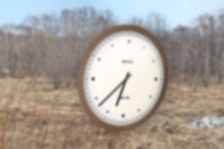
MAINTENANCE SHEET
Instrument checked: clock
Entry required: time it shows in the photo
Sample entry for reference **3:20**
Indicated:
**6:38**
